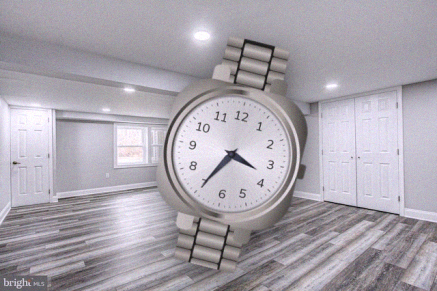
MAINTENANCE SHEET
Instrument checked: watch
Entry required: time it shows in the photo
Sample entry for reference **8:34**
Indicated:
**3:35**
